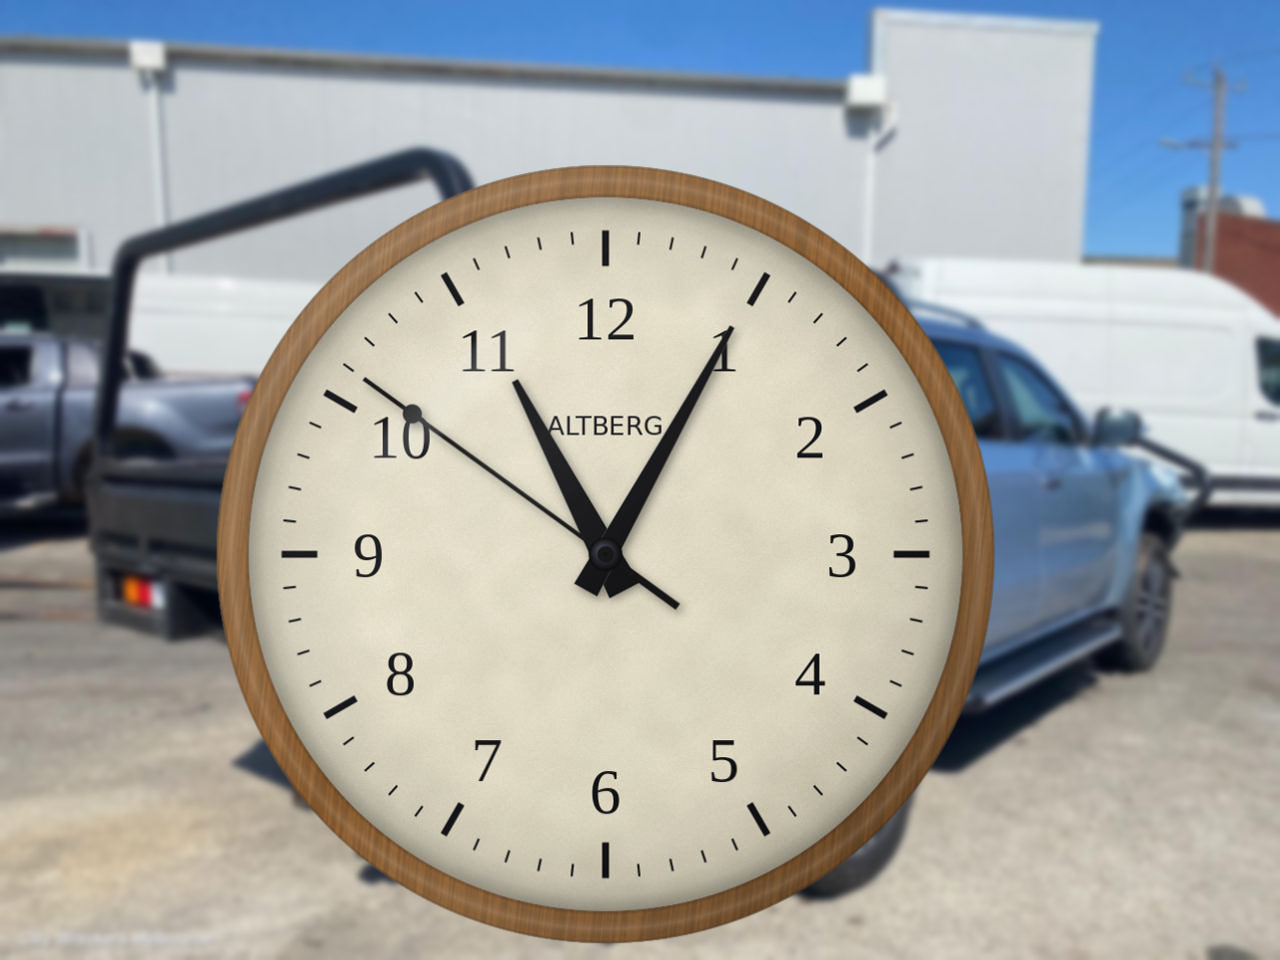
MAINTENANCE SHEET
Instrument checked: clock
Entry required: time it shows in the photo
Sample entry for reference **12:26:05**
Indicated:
**11:04:51**
